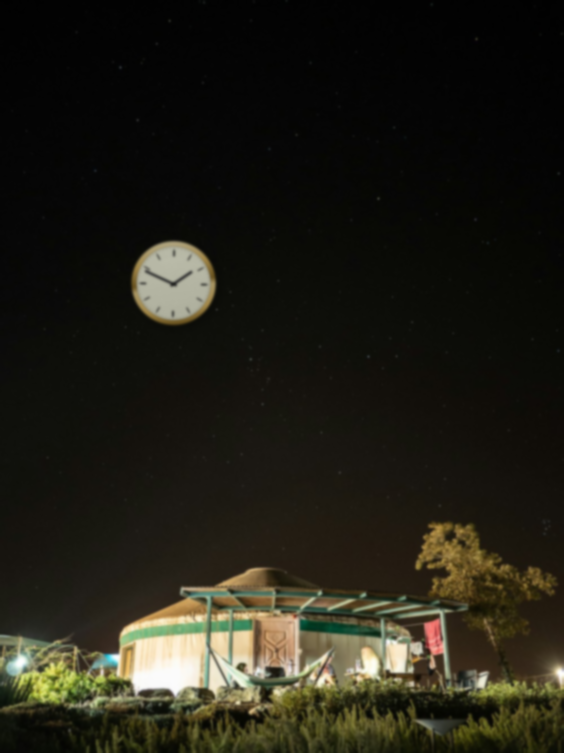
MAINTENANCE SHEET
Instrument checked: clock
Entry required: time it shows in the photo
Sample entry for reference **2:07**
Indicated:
**1:49**
